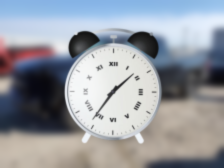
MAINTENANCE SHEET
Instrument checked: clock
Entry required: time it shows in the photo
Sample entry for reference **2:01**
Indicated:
**1:36**
